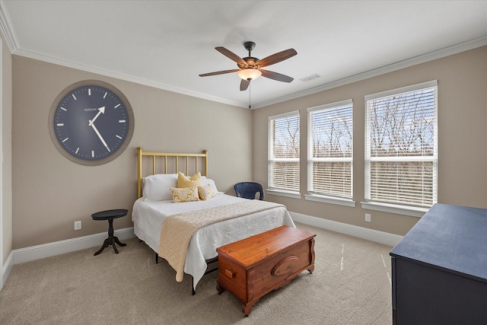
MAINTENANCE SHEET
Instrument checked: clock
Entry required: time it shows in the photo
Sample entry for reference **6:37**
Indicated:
**1:25**
